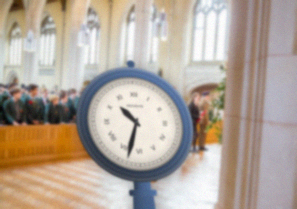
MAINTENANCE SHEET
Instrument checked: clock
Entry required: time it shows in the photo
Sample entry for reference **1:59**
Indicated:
**10:33**
